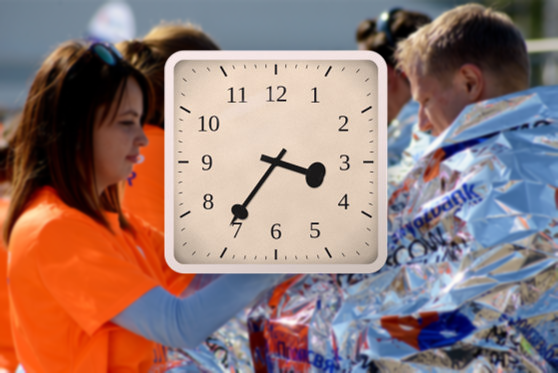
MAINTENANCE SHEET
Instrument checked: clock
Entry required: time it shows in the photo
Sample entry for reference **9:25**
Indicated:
**3:36**
